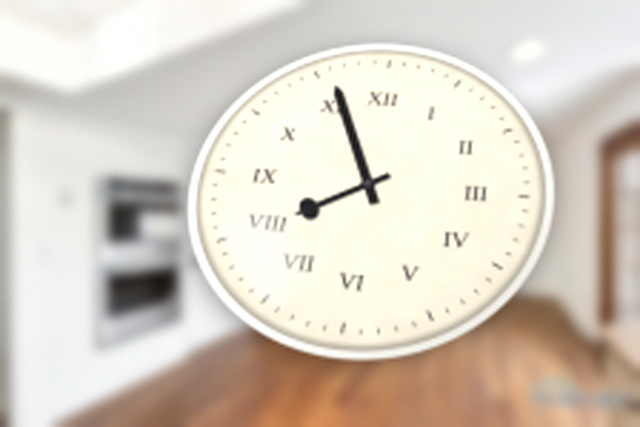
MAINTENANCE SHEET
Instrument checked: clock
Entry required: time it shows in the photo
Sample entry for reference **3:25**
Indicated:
**7:56**
